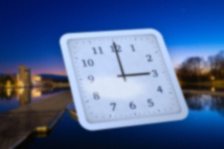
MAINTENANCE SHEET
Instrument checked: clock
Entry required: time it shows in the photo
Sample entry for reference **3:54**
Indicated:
**3:00**
